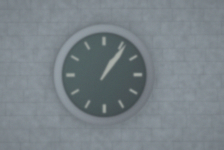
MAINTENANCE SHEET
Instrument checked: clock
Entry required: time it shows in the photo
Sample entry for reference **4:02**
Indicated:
**1:06**
